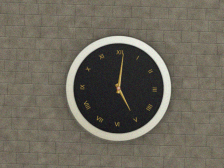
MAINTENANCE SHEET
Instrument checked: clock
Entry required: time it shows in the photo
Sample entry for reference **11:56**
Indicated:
**5:01**
